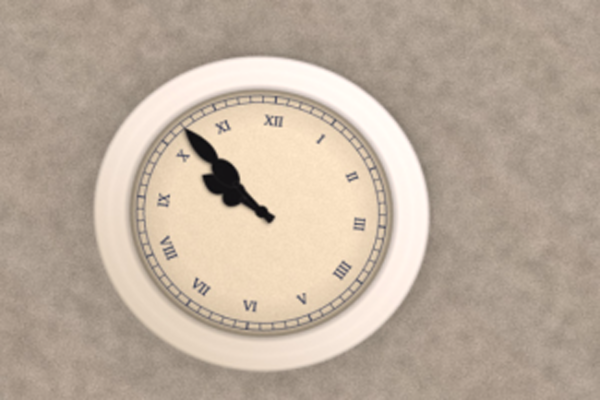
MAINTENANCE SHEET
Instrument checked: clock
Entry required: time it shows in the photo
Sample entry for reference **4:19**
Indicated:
**9:52**
